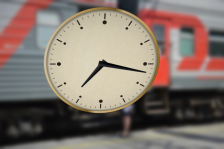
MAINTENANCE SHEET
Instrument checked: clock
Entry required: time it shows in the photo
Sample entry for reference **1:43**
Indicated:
**7:17**
